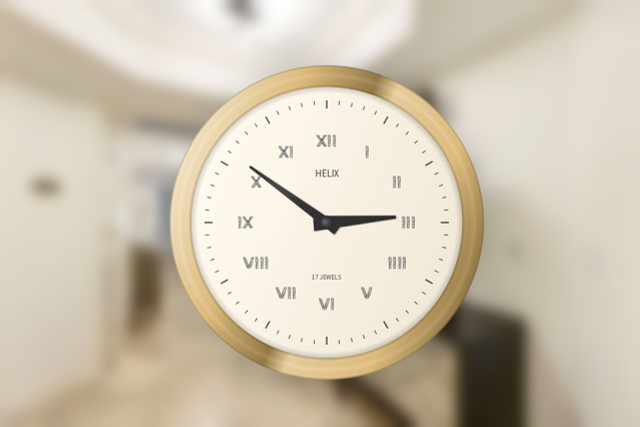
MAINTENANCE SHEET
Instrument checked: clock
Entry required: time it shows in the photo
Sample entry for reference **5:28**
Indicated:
**2:51**
